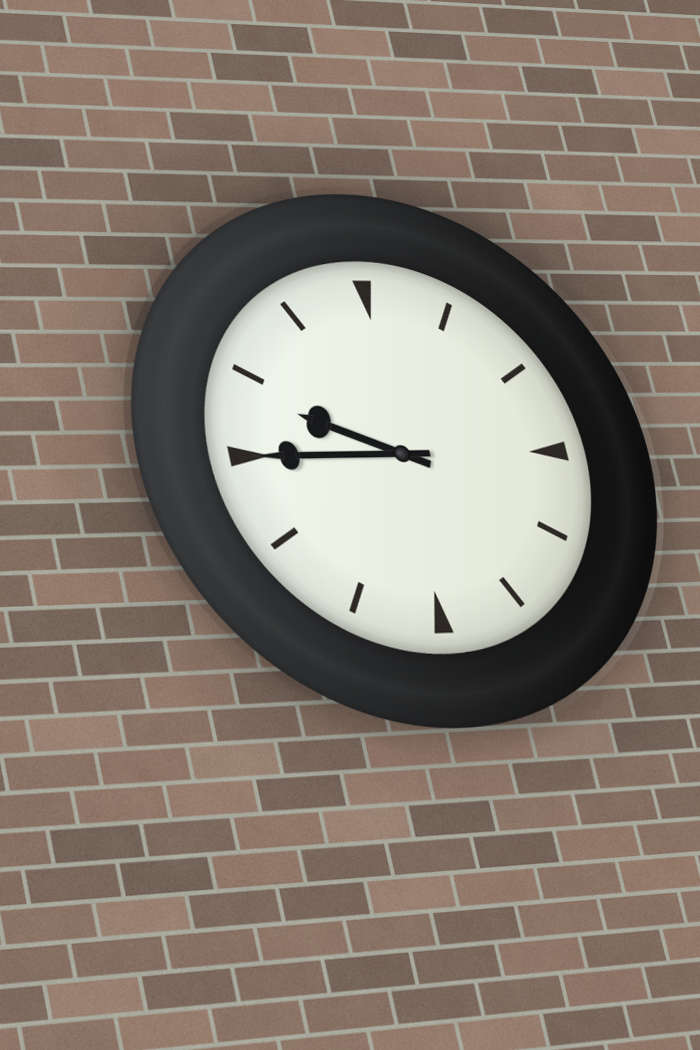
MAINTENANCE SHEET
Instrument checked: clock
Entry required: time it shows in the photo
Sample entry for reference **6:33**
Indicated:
**9:45**
